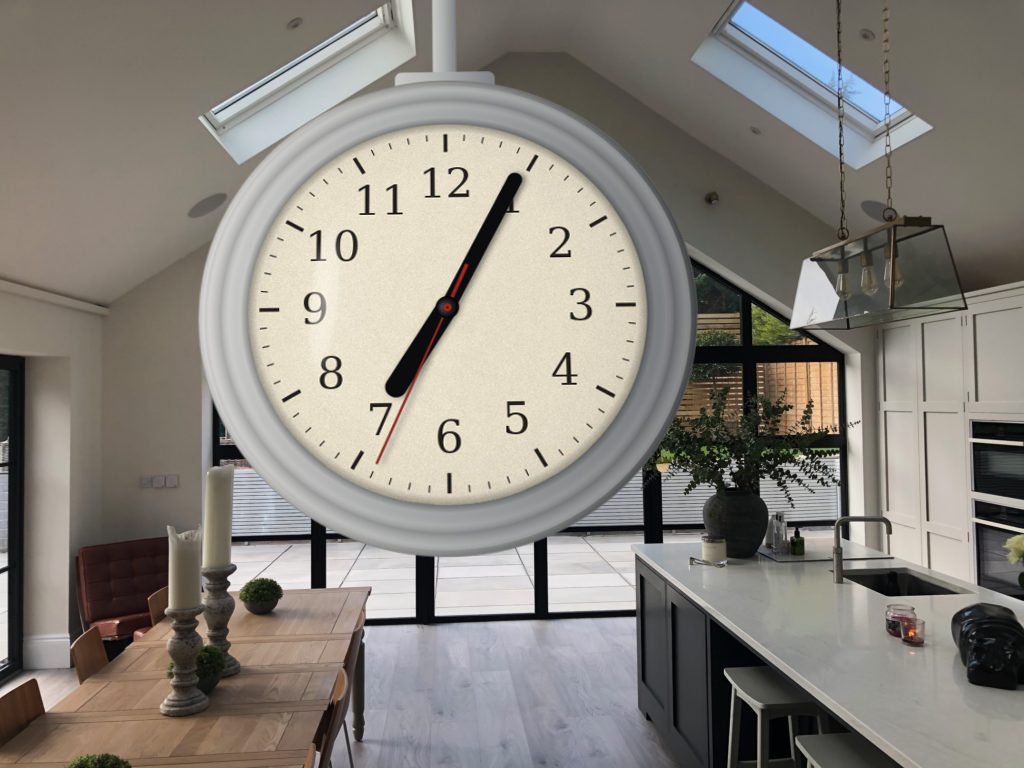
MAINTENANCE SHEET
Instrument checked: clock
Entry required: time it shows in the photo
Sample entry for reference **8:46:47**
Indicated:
**7:04:34**
